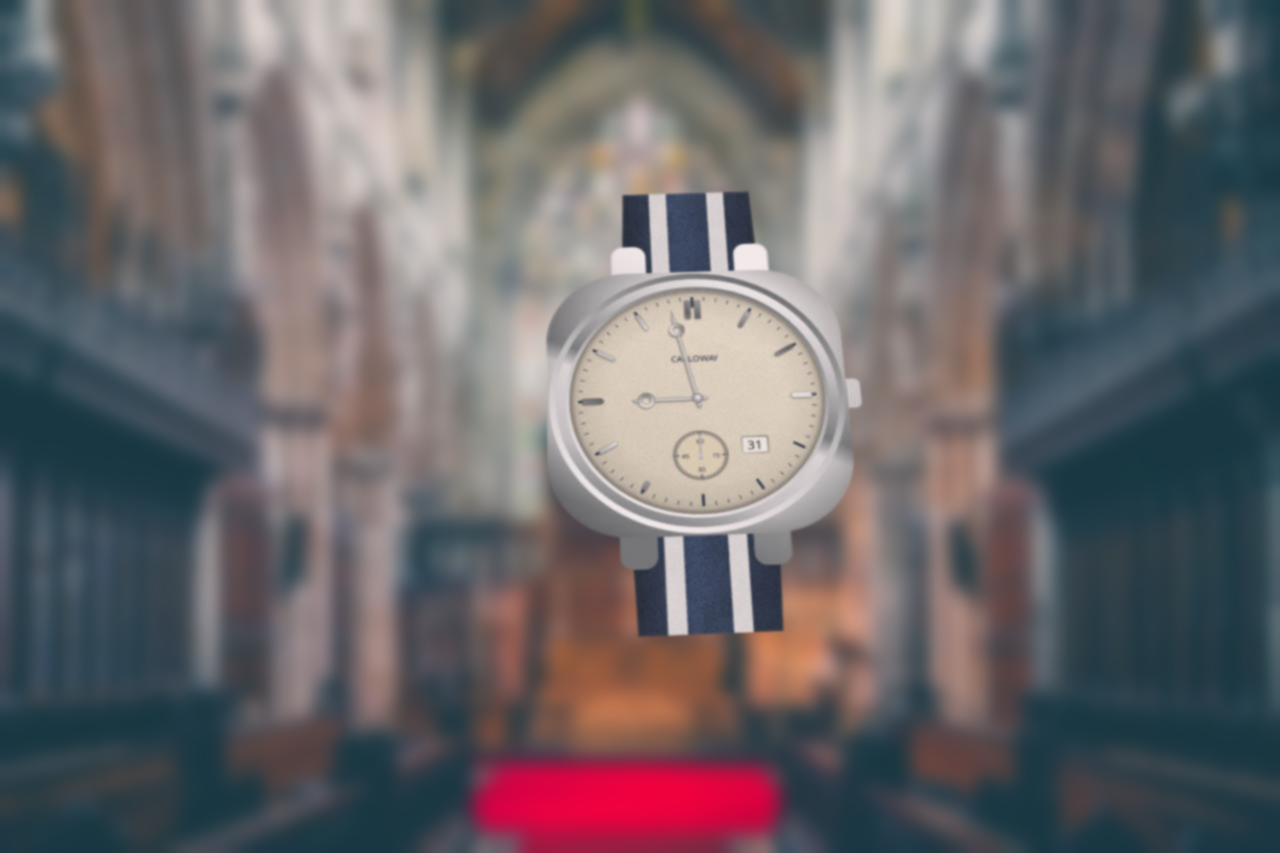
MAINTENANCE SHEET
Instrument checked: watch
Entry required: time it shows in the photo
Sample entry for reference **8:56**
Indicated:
**8:58**
